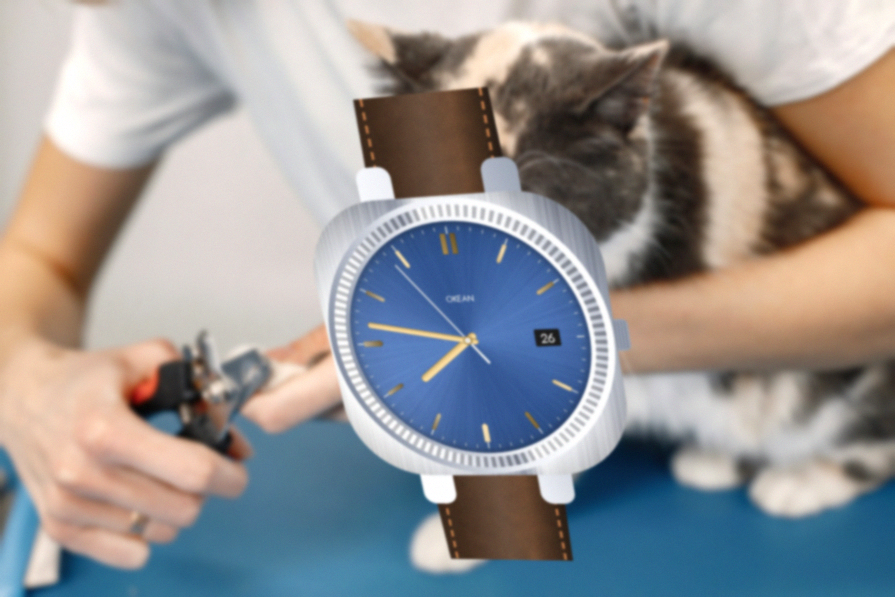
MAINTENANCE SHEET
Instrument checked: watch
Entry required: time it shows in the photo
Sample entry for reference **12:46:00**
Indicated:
**7:46:54**
